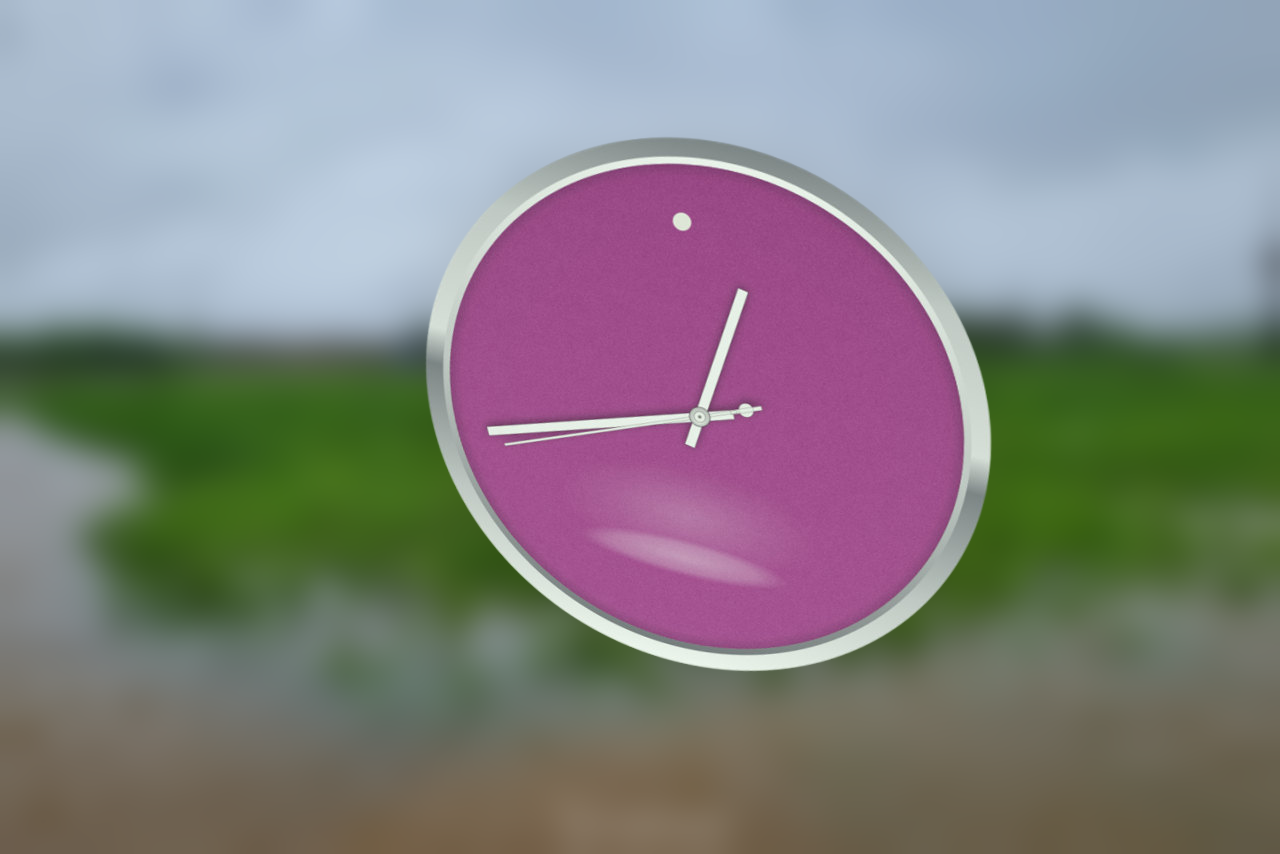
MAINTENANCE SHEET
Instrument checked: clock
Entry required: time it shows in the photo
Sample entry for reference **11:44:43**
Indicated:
**12:43:43**
